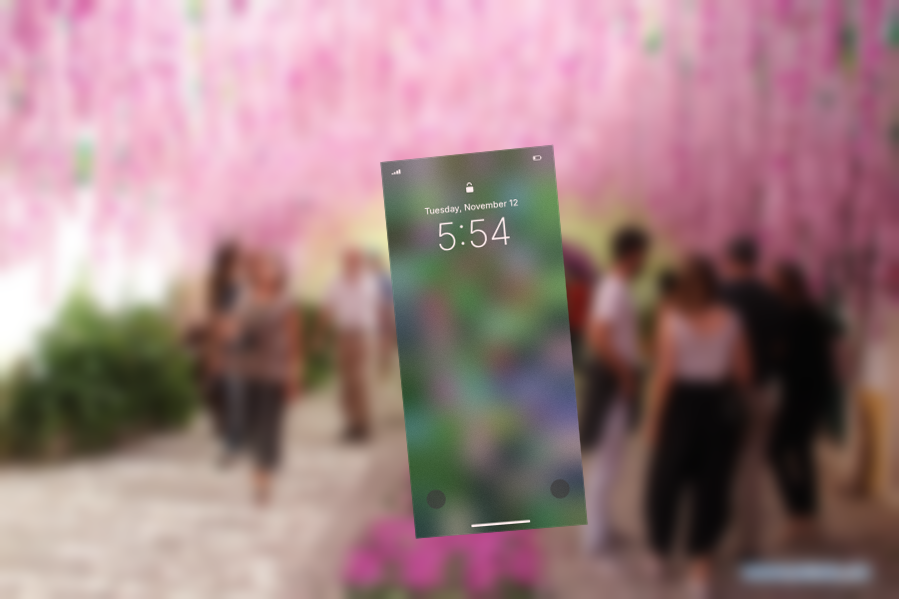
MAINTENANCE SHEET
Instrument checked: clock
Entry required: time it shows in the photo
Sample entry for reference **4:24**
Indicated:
**5:54**
